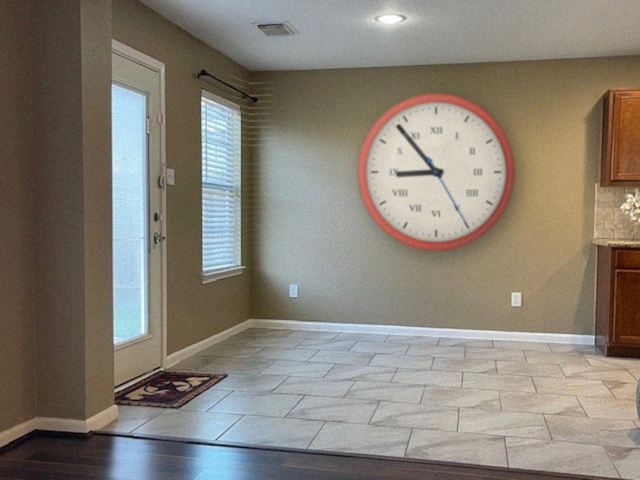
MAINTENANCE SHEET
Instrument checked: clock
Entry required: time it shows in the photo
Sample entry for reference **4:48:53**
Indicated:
**8:53:25**
